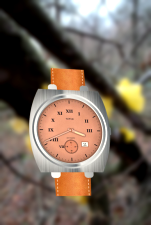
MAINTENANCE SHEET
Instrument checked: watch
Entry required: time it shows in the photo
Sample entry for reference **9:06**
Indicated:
**3:41**
